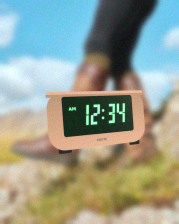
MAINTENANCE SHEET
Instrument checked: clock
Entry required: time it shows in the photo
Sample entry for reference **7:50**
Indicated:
**12:34**
